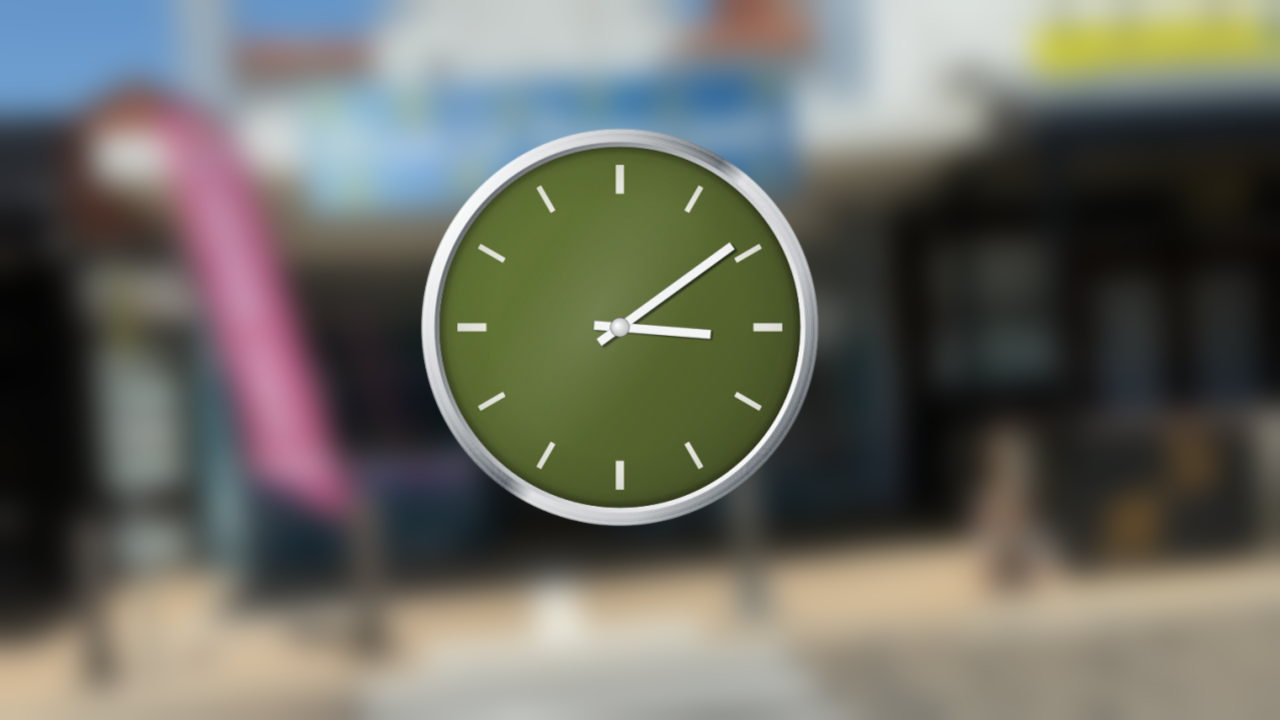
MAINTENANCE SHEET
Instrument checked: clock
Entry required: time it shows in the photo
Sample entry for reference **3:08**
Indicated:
**3:09**
